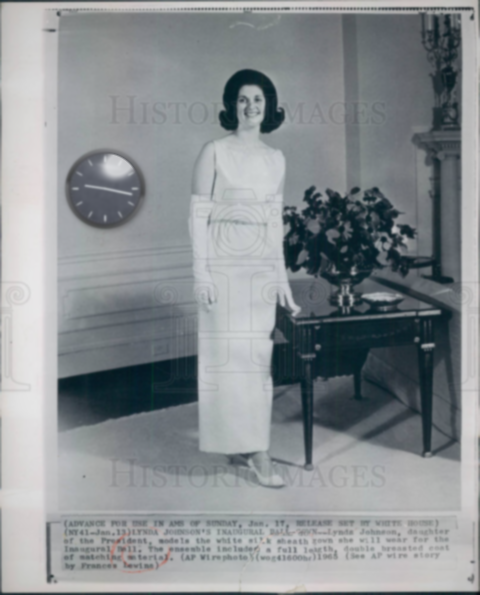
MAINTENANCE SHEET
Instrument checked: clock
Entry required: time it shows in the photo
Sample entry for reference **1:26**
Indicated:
**9:17**
